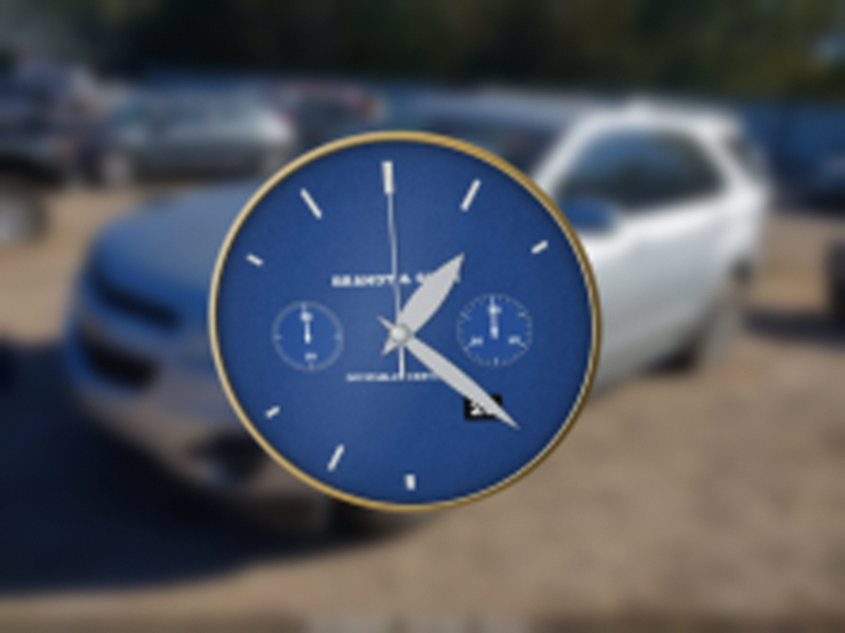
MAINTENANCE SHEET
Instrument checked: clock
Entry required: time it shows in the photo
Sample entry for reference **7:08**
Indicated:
**1:22**
